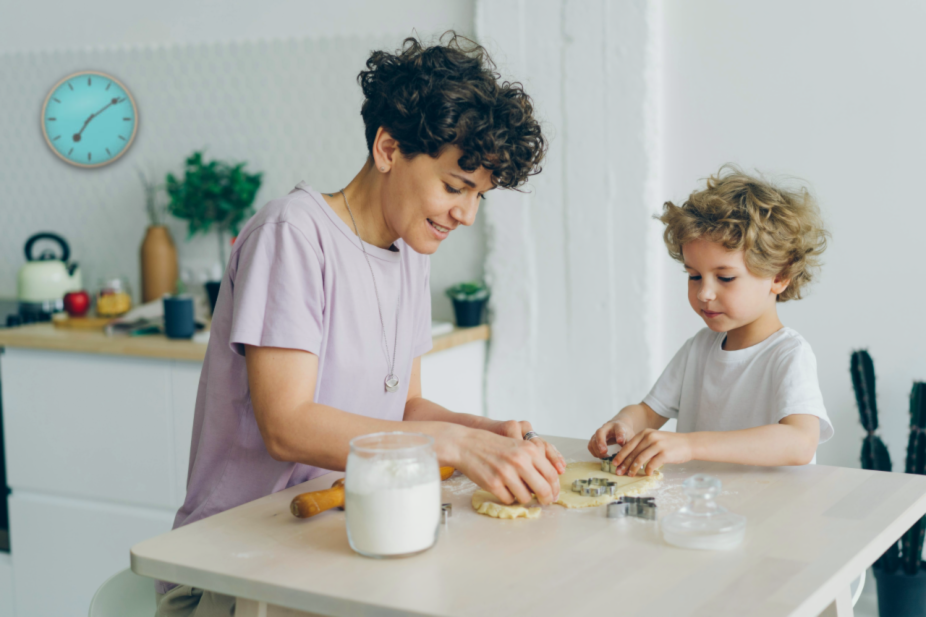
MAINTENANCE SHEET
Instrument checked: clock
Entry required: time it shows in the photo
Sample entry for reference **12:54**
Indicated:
**7:09**
